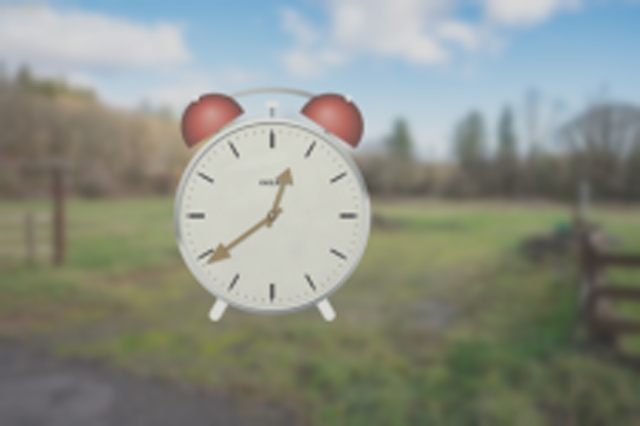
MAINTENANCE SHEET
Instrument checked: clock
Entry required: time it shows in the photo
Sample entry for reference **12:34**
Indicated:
**12:39**
